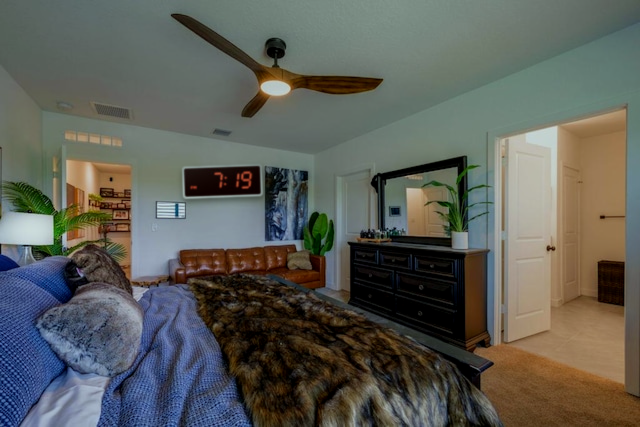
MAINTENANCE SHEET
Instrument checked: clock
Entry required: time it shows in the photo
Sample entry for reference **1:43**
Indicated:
**7:19**
